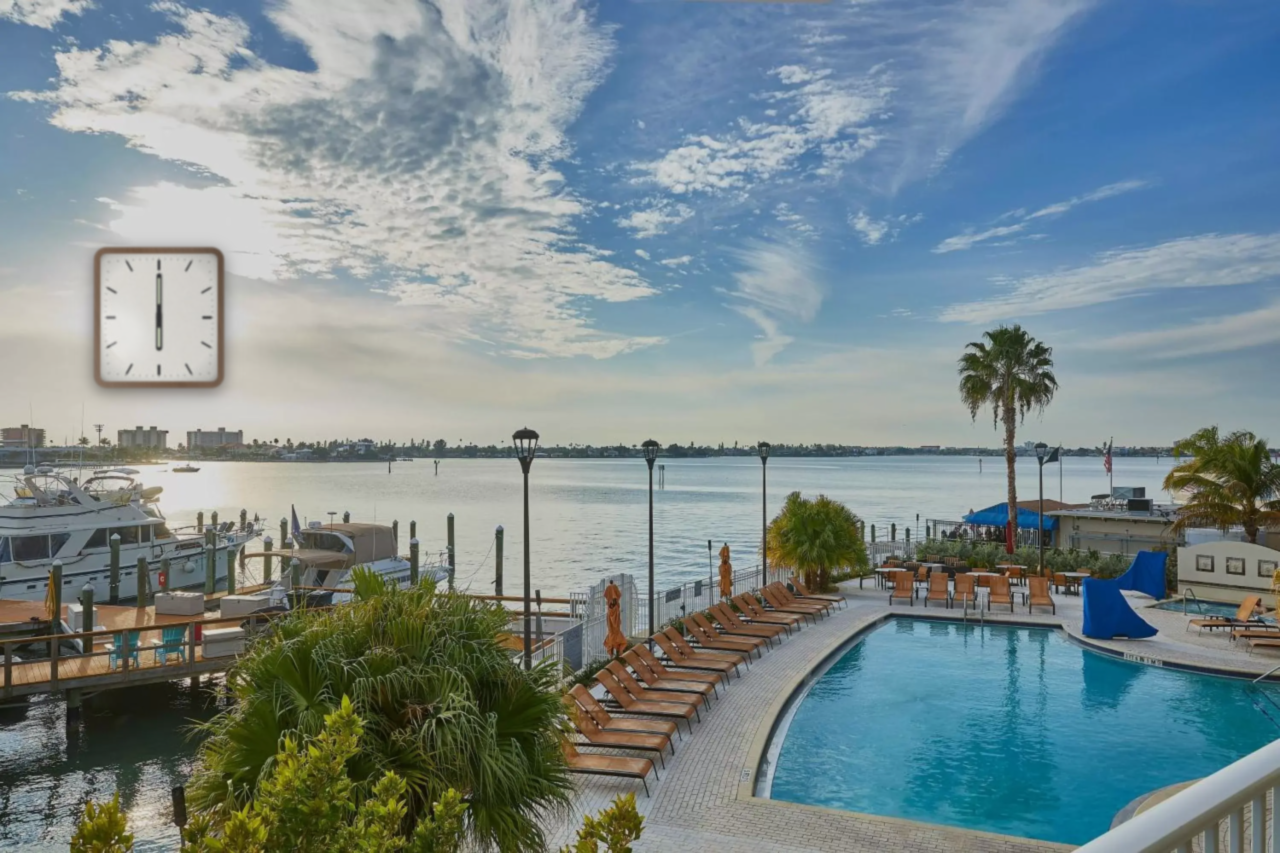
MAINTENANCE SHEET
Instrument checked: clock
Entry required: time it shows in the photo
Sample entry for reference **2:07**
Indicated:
**6:00**
